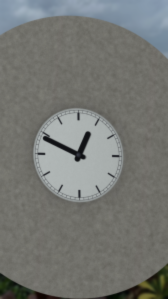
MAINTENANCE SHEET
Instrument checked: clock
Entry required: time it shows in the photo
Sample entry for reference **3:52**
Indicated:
**12:49**
